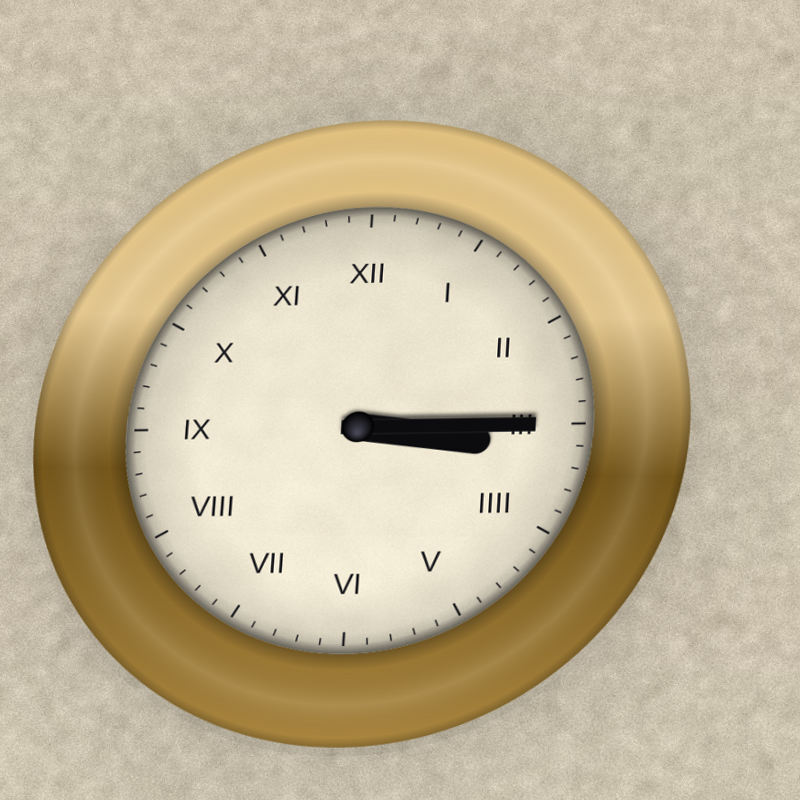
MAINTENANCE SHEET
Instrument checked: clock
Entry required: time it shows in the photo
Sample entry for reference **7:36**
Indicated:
**3:15**
